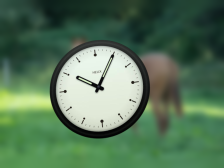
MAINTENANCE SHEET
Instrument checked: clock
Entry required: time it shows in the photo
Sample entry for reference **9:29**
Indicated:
**10:05**
